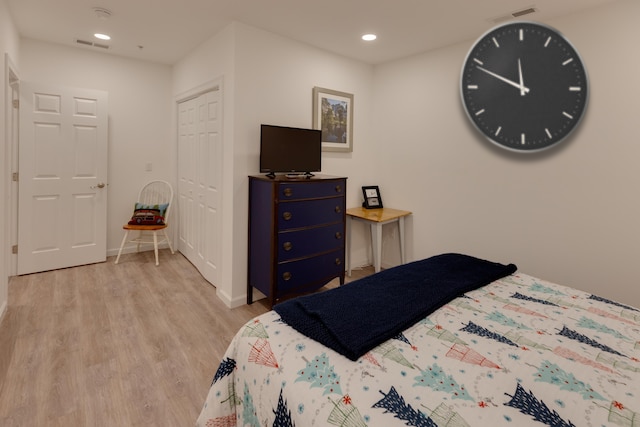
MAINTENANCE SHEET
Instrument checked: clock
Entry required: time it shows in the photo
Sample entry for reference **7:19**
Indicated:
**11:49**
